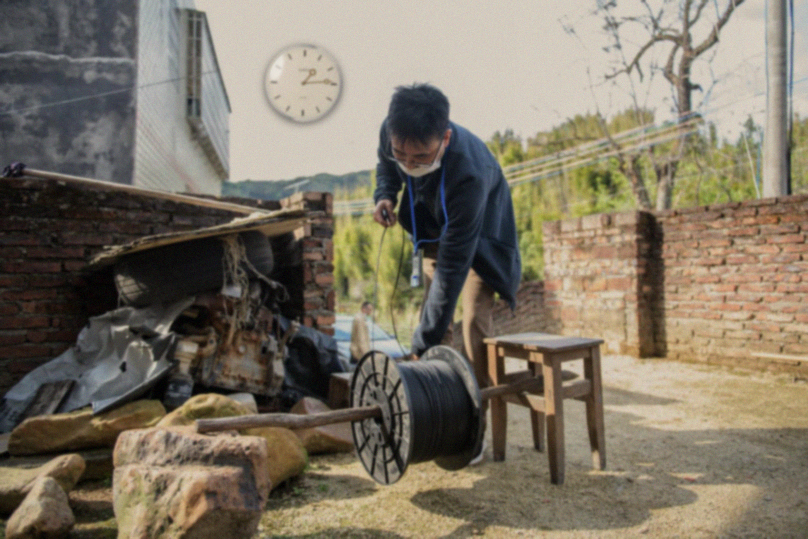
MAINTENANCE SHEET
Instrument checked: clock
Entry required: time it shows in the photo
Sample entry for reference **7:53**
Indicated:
**1:14**
